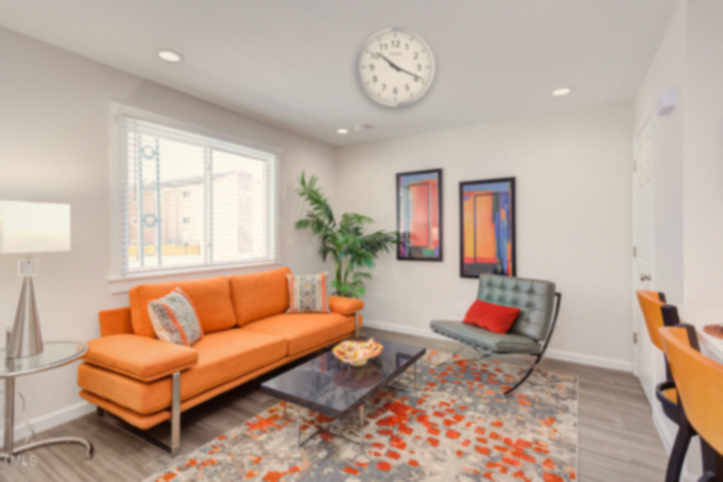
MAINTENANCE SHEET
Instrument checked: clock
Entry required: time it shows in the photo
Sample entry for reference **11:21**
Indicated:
**10:19**
